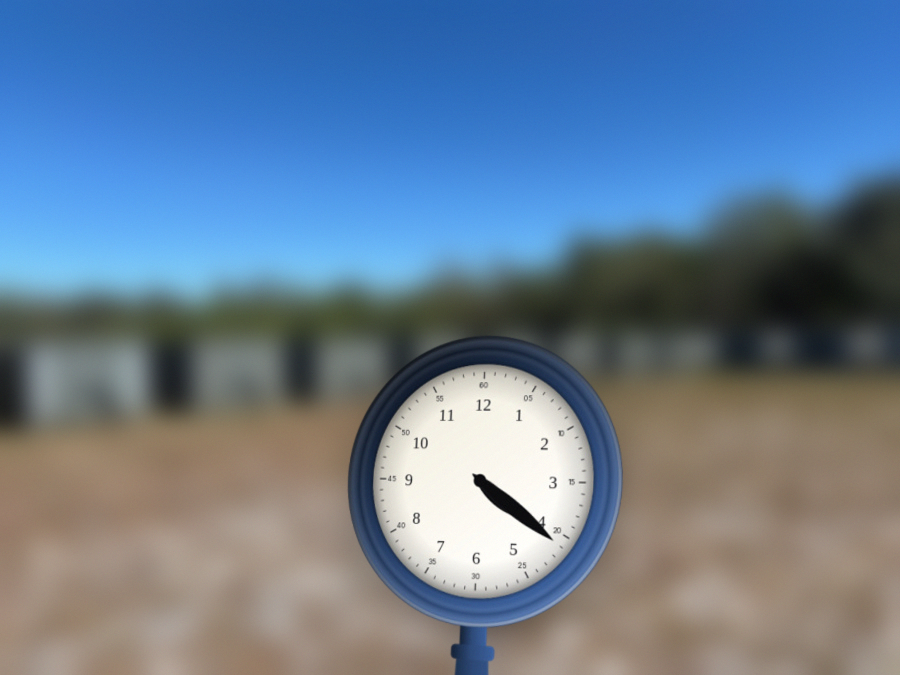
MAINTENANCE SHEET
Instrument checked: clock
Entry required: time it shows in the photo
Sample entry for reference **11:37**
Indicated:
**4:21**
